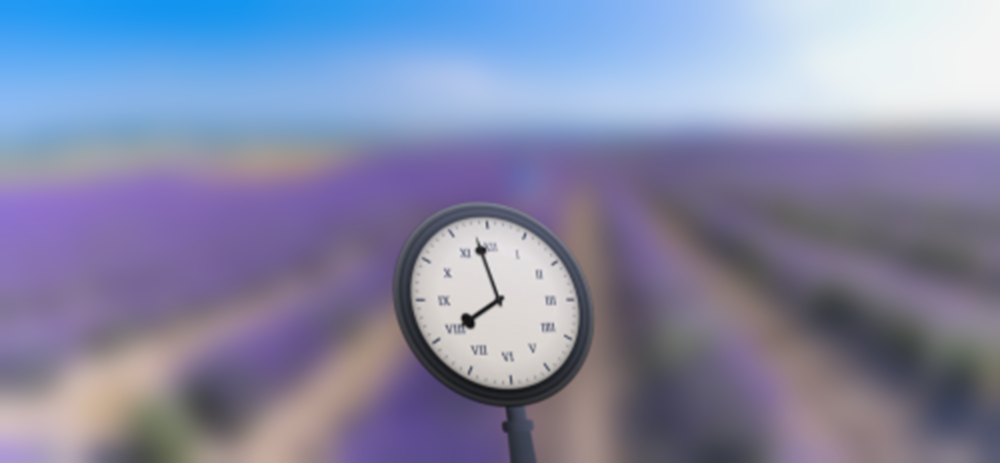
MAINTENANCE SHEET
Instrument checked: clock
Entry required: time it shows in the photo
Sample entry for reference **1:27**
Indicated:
**7:58**
